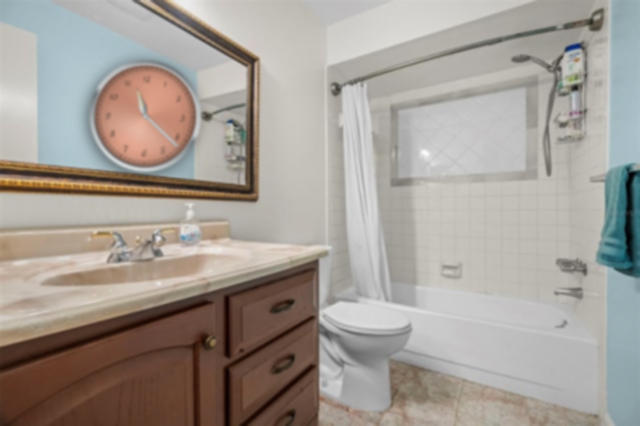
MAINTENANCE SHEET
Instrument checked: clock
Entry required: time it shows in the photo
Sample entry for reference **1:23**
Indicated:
**11:22**
